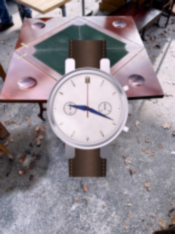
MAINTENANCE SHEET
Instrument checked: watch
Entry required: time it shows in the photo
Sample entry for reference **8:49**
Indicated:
**9:19**
